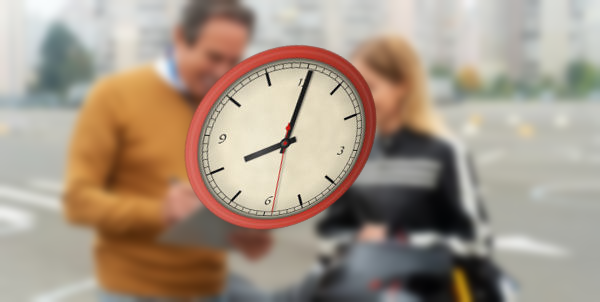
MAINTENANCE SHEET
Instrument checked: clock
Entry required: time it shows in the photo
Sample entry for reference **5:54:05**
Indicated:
**8:00:29**
